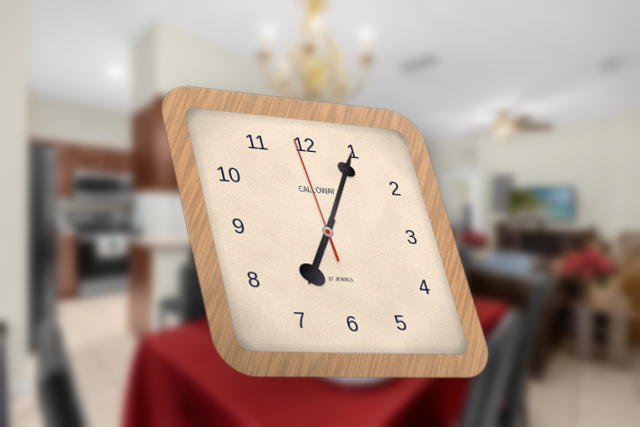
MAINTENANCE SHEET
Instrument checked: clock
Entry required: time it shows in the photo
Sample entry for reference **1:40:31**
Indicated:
**7:04:59**
